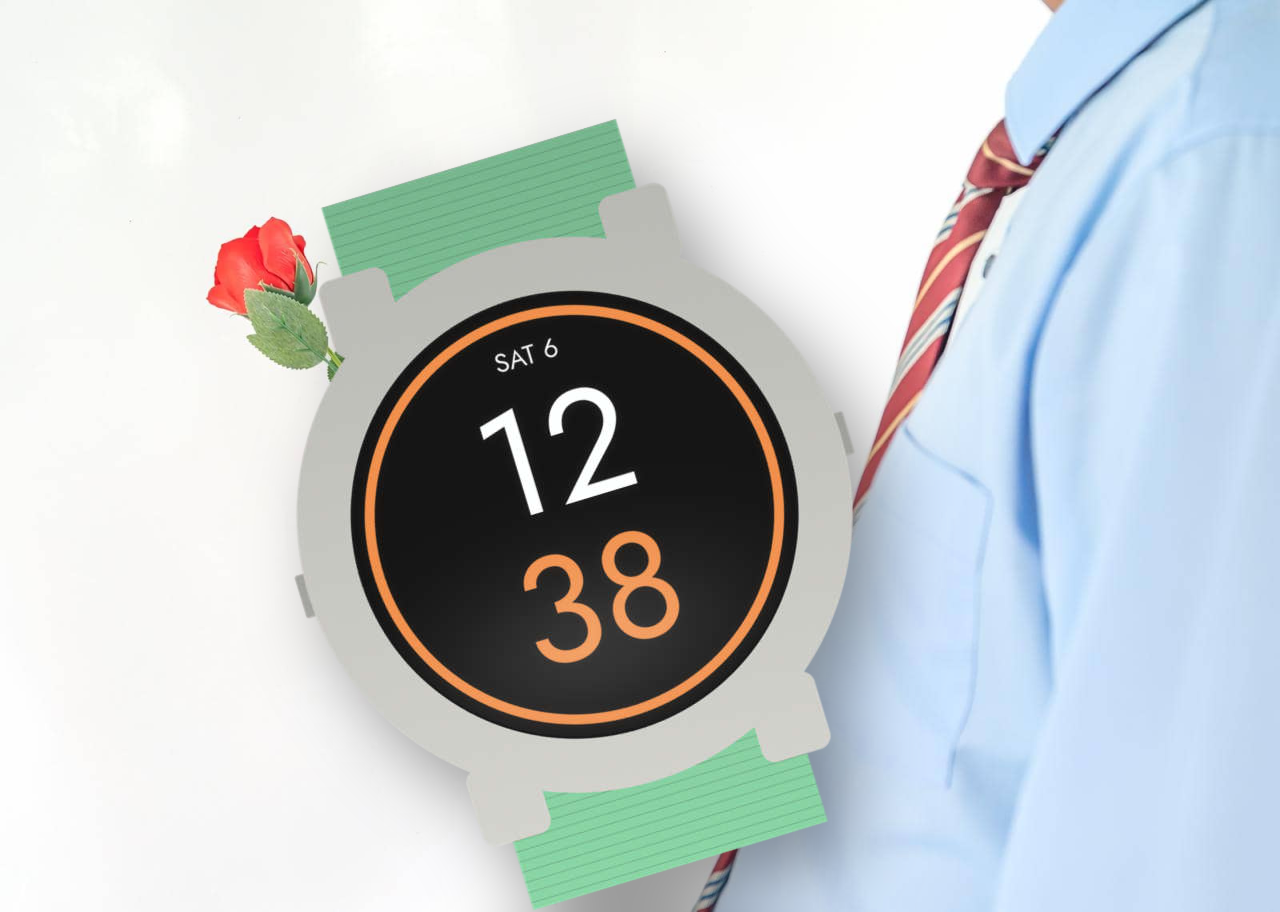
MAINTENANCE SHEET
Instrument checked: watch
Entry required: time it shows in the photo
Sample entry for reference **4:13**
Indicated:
**12:38**
